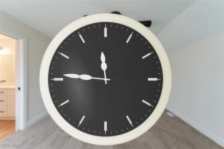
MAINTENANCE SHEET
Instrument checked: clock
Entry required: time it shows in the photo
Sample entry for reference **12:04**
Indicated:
**11:46**
